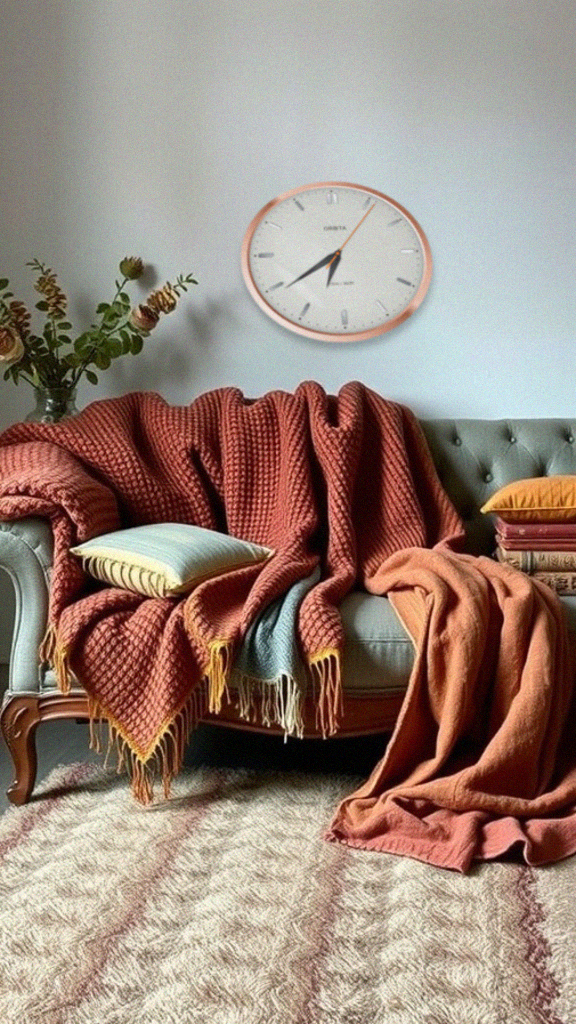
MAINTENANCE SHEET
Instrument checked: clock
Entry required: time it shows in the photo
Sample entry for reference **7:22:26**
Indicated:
**6:39:06**
